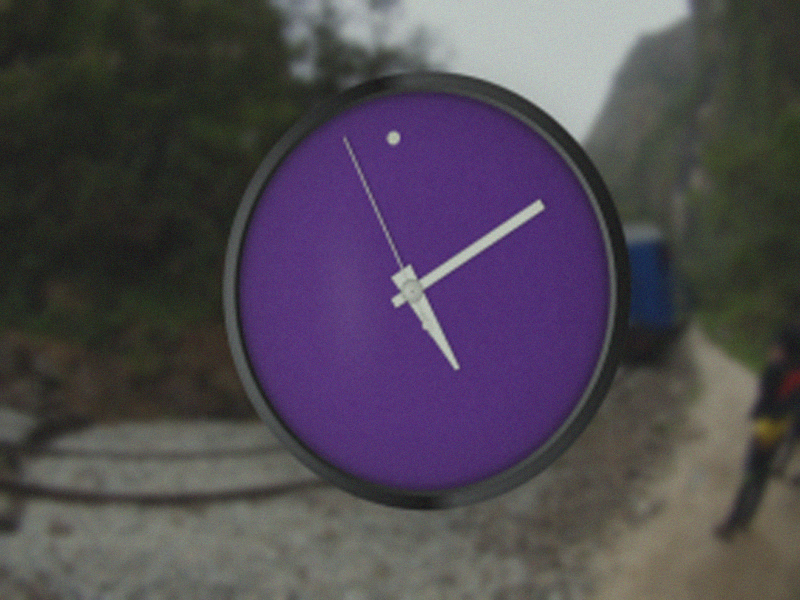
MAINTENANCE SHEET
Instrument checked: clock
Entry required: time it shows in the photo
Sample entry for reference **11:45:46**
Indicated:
**5:10:57**
